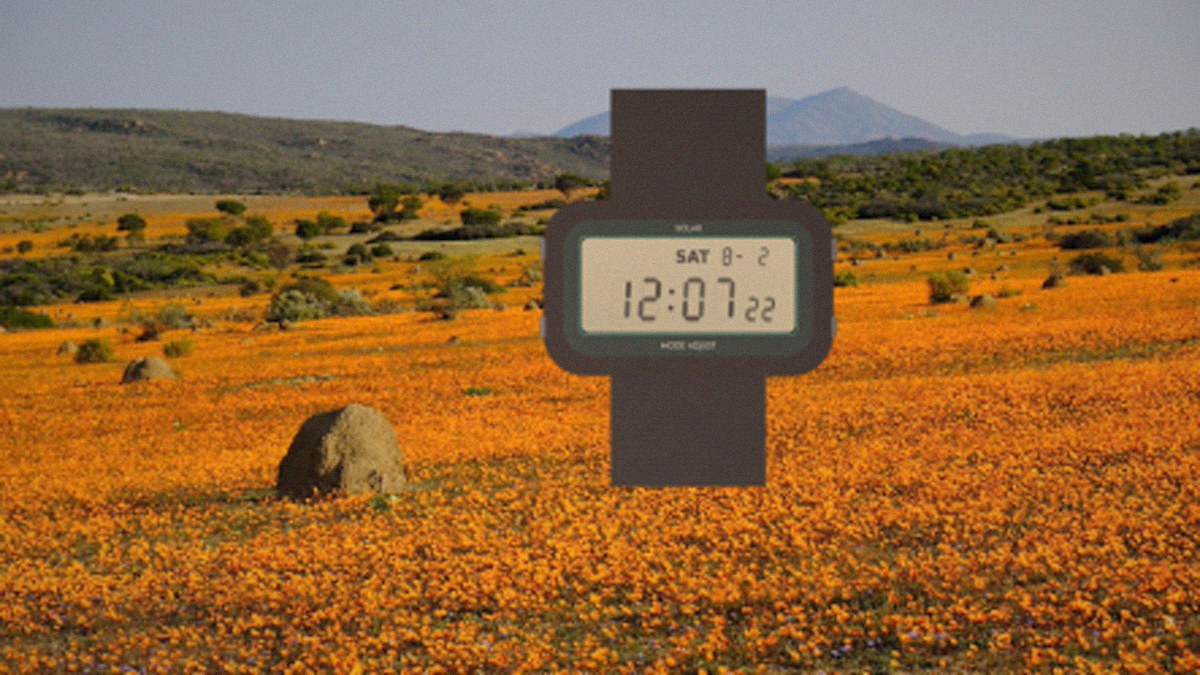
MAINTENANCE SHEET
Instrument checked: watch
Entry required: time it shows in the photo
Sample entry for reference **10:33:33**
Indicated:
**12:07:22**
